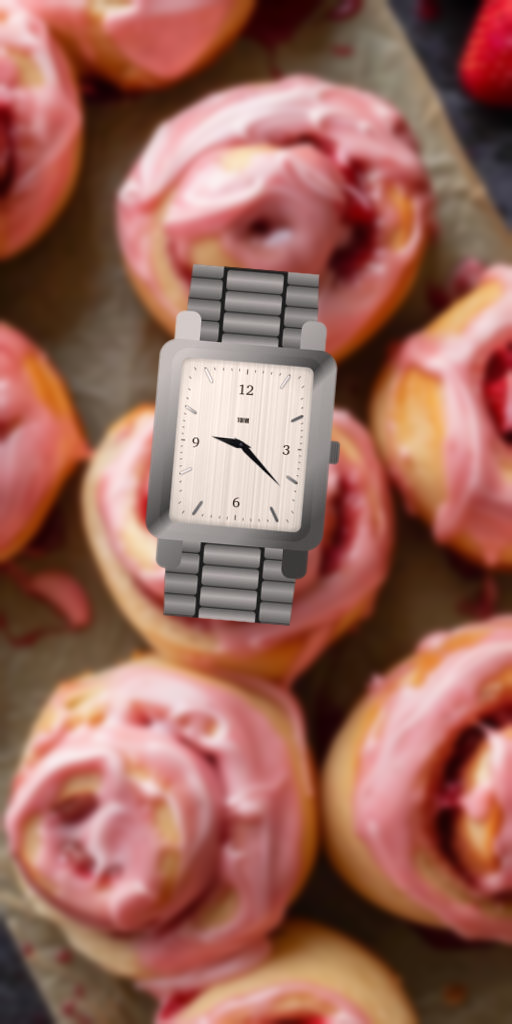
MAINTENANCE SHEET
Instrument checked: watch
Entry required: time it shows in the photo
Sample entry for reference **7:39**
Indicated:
**9:22**
